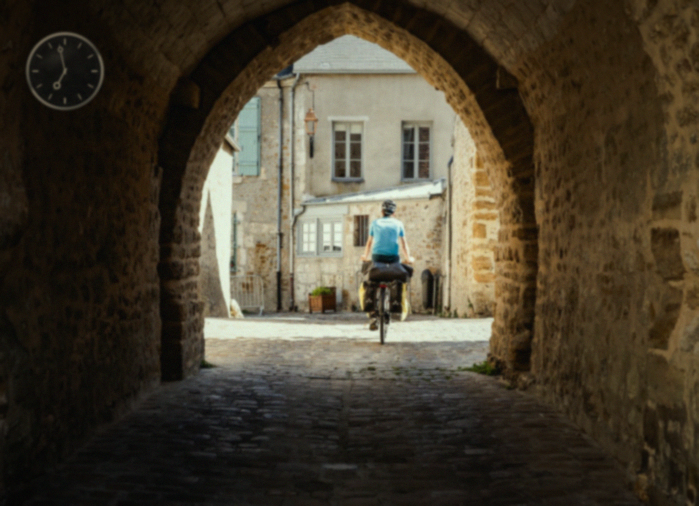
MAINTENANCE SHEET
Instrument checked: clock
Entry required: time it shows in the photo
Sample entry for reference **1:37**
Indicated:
**6:58**
